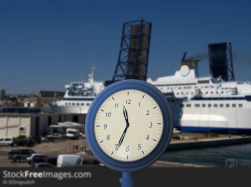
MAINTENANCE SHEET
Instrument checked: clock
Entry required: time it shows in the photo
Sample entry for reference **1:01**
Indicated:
**11:34**
